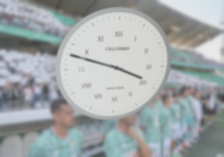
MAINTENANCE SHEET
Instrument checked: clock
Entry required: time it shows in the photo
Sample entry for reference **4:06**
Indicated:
**3:48**
